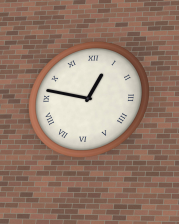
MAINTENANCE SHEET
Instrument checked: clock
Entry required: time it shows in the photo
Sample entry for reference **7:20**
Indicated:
**12:47**
